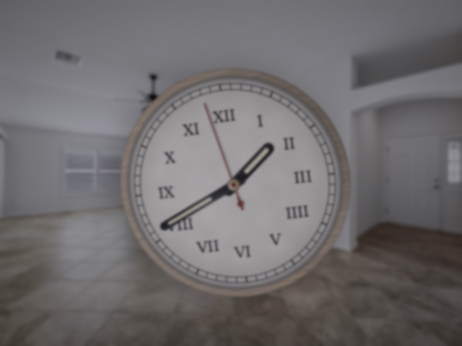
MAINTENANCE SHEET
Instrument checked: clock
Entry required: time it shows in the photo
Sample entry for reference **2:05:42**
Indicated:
**1:40:58**
